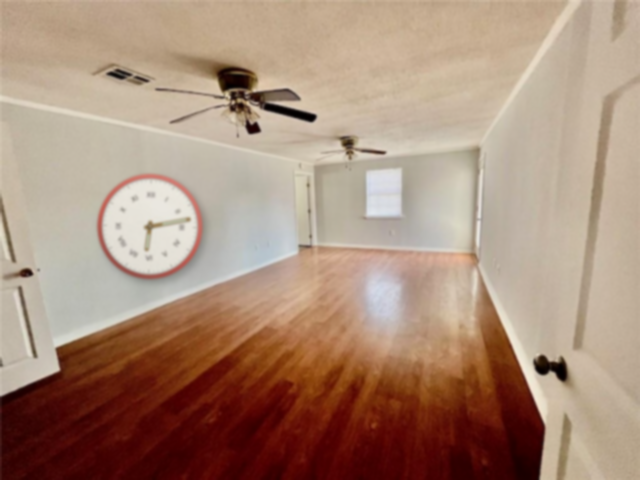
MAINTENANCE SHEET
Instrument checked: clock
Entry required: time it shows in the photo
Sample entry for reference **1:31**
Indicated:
**6:13**
